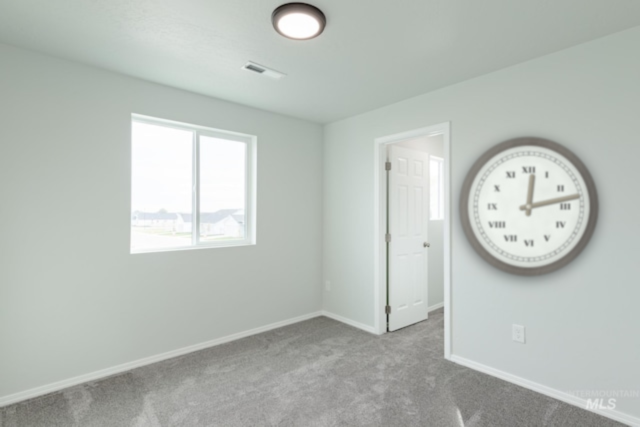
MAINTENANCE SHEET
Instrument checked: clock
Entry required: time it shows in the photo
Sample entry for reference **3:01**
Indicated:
**12:13**
